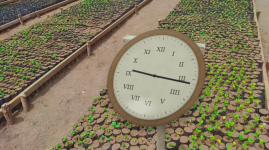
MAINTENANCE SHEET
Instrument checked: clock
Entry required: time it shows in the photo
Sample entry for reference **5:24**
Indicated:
**9:16**
